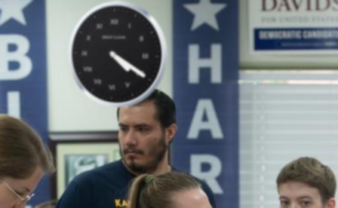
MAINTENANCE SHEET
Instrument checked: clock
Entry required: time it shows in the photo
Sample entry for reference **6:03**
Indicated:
**4:20**
